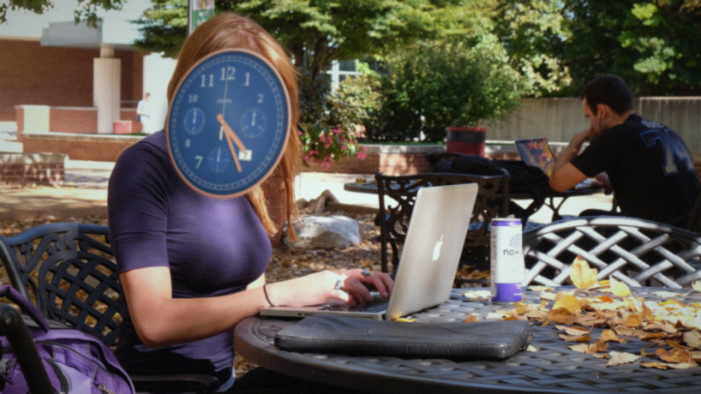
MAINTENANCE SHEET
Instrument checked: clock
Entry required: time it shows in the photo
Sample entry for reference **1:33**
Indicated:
**4:25**
